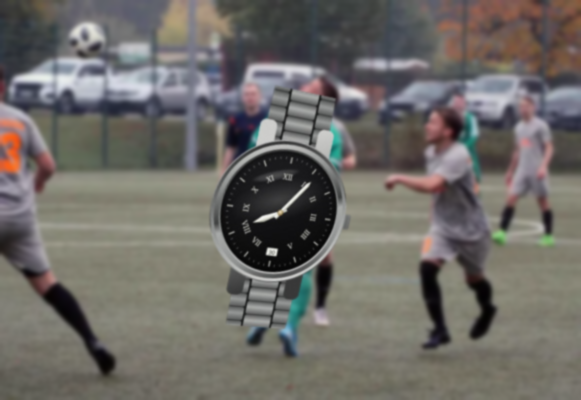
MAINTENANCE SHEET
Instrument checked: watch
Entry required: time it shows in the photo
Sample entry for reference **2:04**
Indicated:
**8:06**
